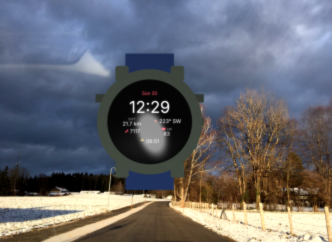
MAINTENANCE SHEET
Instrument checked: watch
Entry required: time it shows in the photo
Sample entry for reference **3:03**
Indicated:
**12:29**
